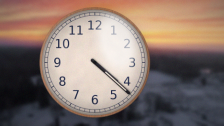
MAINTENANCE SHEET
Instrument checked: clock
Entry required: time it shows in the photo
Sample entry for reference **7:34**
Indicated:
**4:22**
